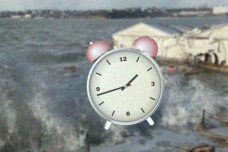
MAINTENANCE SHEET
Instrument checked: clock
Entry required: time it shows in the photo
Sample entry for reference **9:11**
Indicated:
**1:43**
